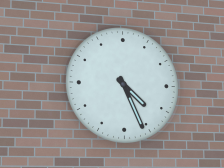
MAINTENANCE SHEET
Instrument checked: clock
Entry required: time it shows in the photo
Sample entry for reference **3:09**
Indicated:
**4:26**
